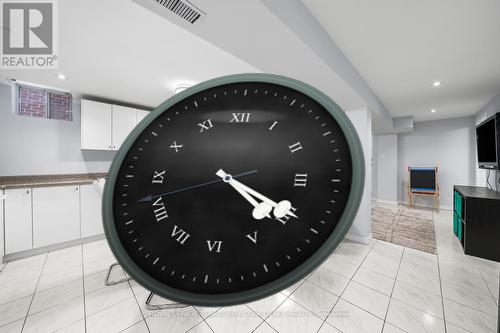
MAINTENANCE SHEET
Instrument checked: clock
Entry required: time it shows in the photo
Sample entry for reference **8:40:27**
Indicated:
**4:19:42**
